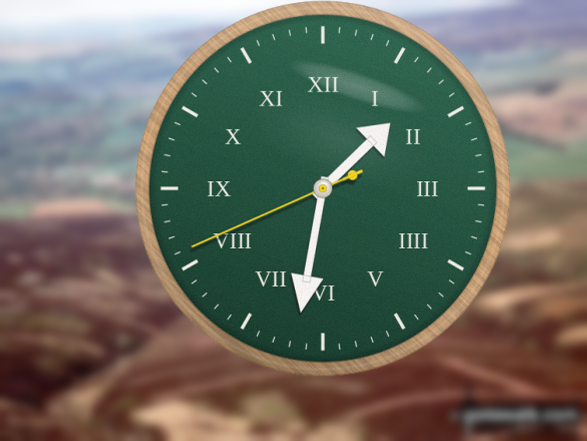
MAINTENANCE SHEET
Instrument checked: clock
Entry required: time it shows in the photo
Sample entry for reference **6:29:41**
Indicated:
**1:31:41**
